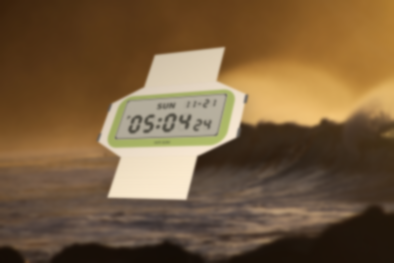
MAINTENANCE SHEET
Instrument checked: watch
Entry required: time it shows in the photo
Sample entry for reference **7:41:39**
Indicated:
**5:04:24**
